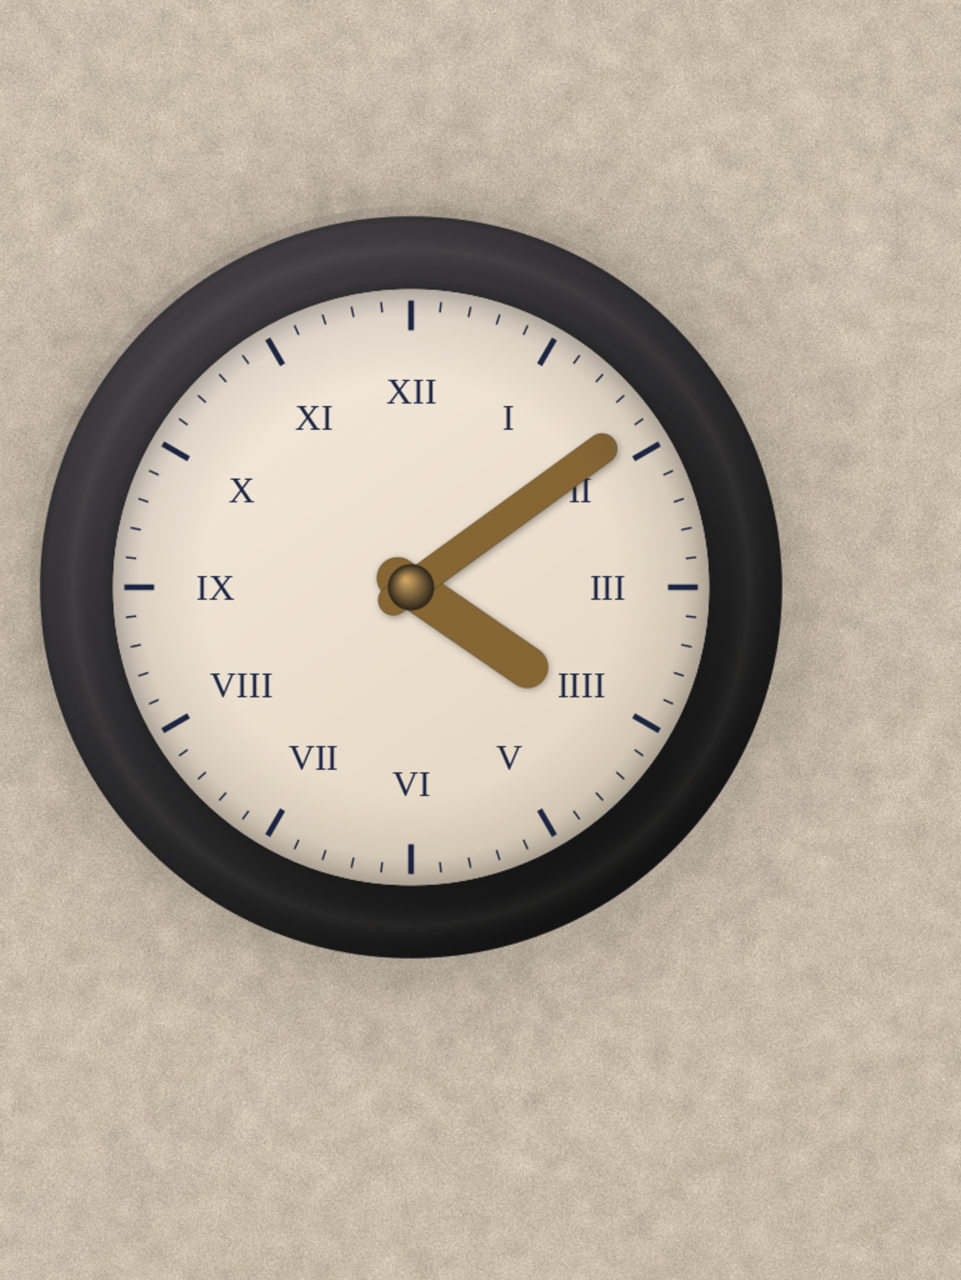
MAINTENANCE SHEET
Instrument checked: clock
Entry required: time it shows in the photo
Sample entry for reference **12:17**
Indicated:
**4:09**
